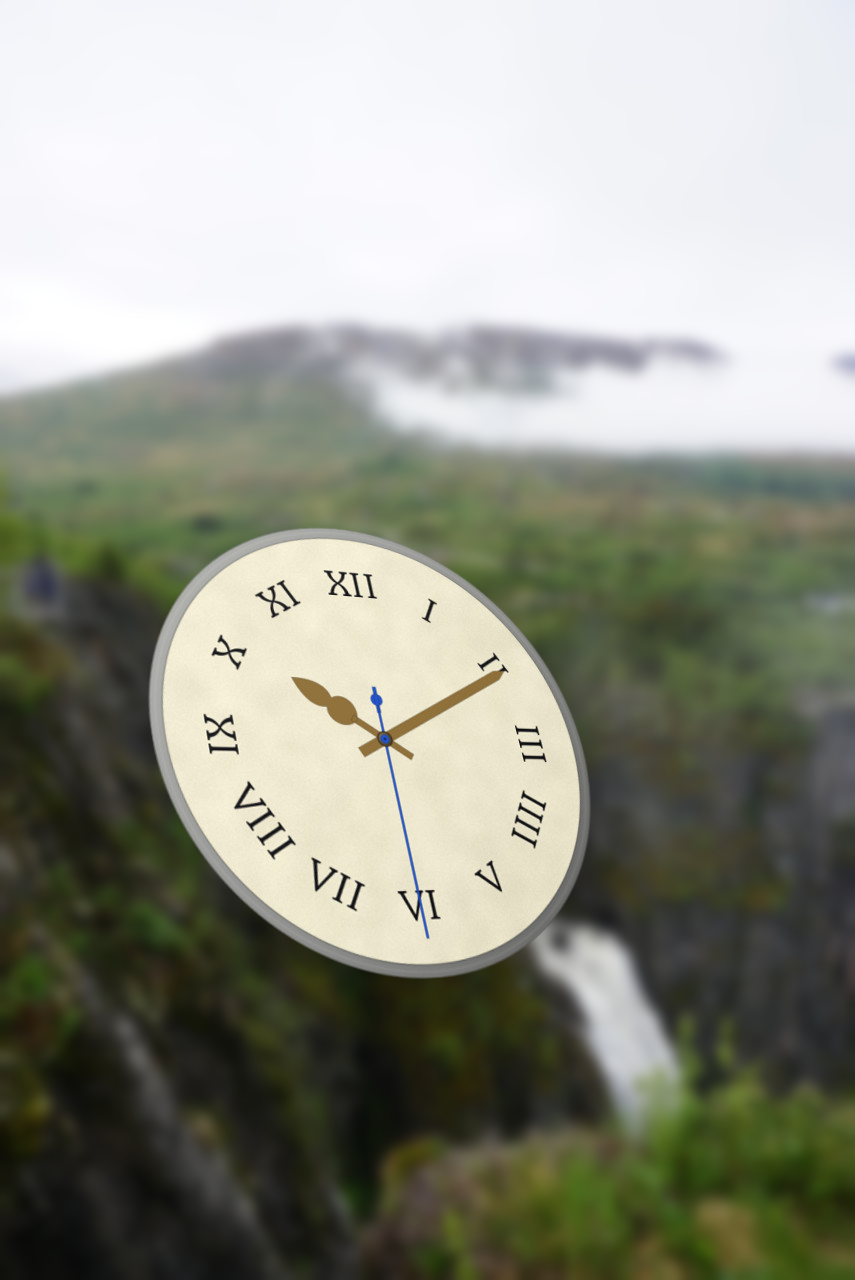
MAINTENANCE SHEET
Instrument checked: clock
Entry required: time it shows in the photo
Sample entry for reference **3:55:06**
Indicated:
**10:10:30**
